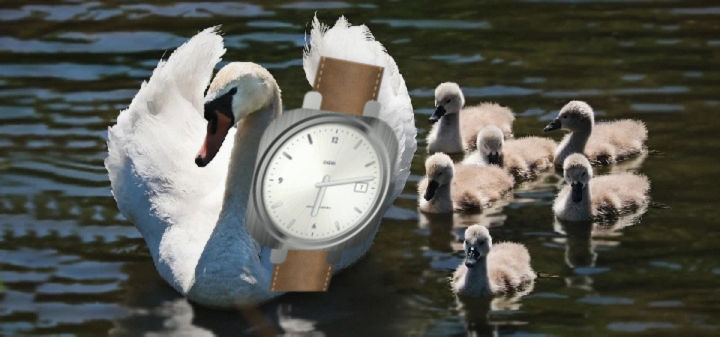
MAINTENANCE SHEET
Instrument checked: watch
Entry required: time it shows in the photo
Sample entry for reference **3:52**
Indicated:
**6:13**
